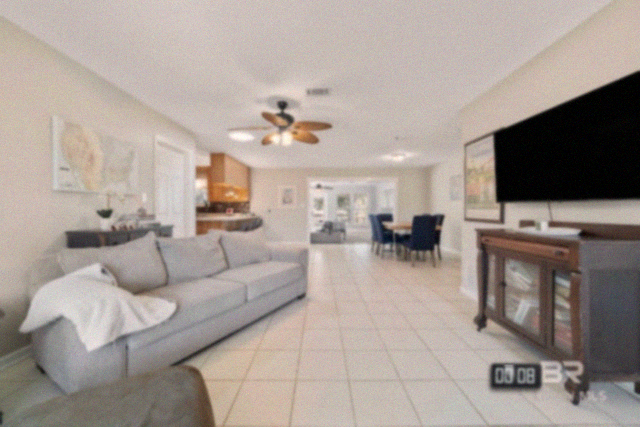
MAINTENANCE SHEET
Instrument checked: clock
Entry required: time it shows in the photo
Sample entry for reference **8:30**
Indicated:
**0:08**
